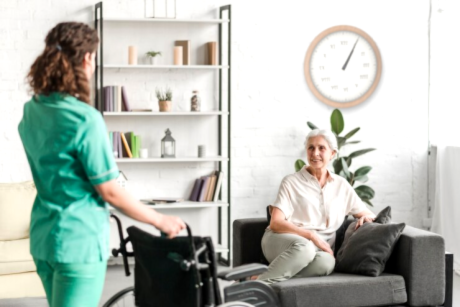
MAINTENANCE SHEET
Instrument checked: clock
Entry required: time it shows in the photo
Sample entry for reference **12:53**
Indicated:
**1:05**
